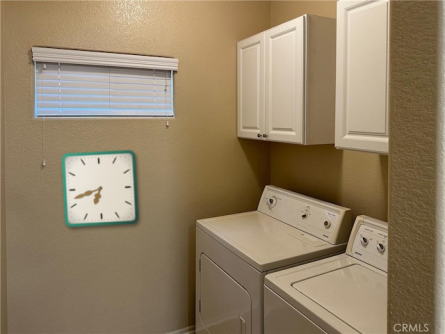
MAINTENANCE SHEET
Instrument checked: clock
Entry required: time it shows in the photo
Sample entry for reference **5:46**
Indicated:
**6:42**
